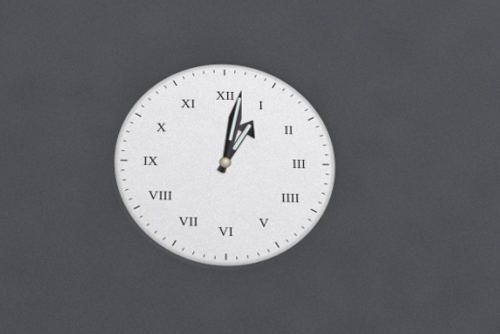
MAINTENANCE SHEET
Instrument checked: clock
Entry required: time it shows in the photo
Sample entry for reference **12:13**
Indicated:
**1:02**
